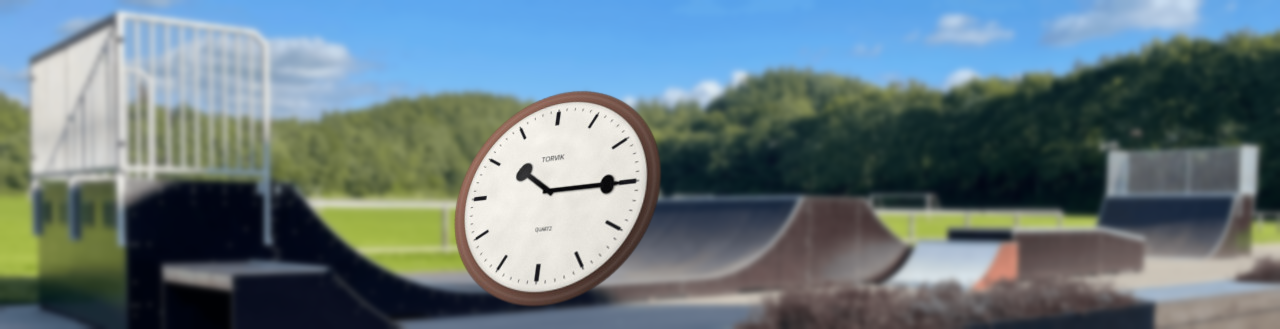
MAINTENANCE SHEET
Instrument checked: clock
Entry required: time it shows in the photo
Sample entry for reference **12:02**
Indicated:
**10:15**
